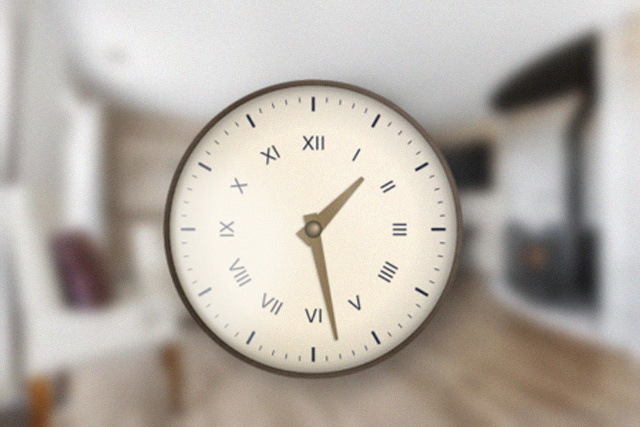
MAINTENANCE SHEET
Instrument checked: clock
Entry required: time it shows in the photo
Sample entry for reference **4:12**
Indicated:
**1:28**
